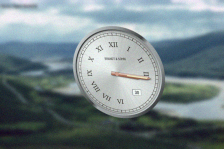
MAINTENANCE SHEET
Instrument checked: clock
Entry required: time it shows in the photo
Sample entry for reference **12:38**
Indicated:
**3:16**
